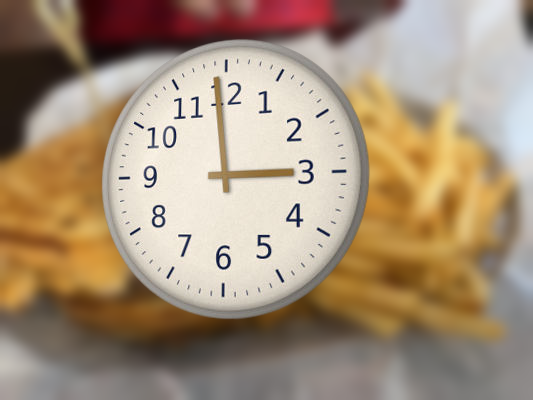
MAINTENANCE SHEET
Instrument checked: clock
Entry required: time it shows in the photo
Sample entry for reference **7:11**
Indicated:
**2:59**
